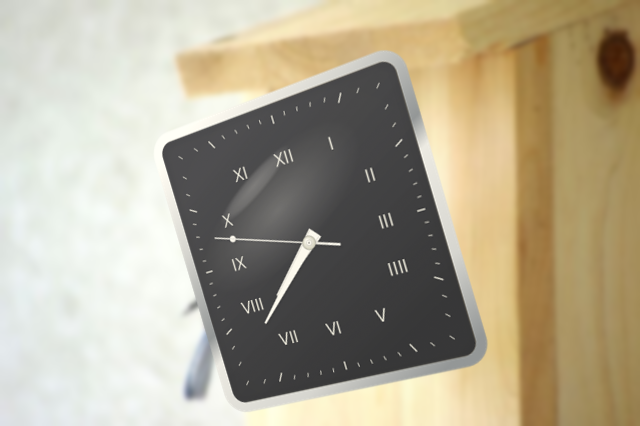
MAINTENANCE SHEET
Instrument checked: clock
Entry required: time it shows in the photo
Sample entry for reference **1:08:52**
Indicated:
**7:37:48**
